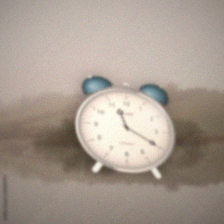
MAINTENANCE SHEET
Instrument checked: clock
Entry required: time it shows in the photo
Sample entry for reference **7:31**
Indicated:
**11:20**
